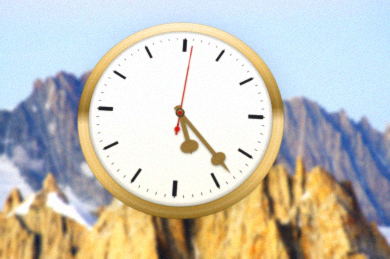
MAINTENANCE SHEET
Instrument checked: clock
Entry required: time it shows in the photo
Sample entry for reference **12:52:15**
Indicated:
**5:23:01**
